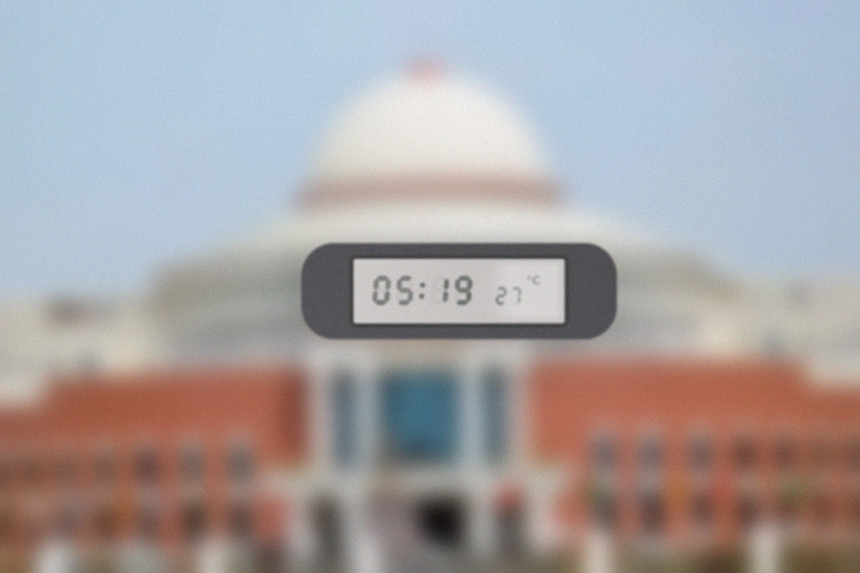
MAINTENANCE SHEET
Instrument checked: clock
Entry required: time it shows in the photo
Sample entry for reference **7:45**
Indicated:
**5:19**
